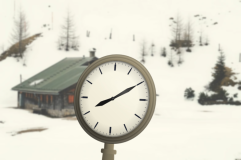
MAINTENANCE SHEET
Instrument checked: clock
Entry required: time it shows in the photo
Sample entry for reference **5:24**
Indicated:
**8:10**
